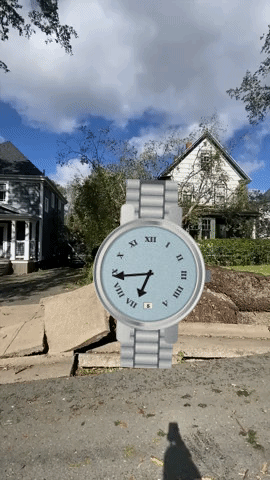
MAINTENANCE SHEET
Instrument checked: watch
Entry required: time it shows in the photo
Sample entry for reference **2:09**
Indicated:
**6:44**
